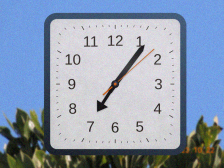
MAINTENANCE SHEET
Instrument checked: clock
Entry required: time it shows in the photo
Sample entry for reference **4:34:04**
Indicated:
**7:06:08**
